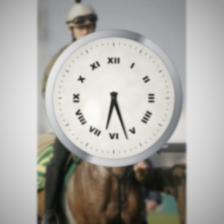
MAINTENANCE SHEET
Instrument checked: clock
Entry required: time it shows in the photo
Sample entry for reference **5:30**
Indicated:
**6:27**
